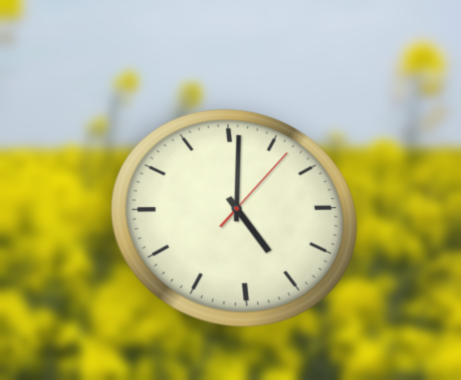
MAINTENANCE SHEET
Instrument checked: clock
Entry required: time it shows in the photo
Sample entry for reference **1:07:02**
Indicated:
**5:01:07**
